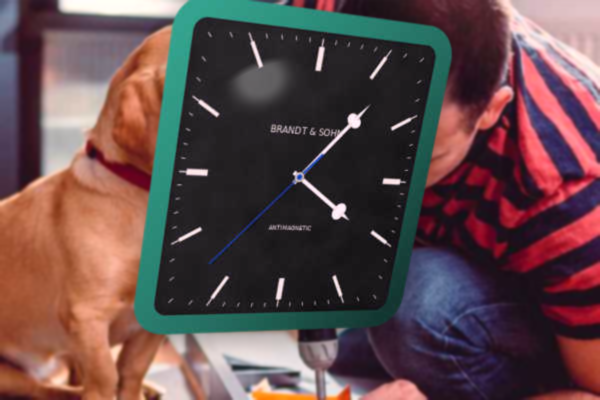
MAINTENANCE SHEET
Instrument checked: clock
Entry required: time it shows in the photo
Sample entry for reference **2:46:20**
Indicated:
**4:06:37**
